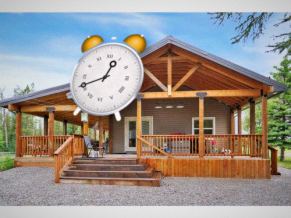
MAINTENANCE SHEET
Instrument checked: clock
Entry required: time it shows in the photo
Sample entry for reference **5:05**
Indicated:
**12:41**
